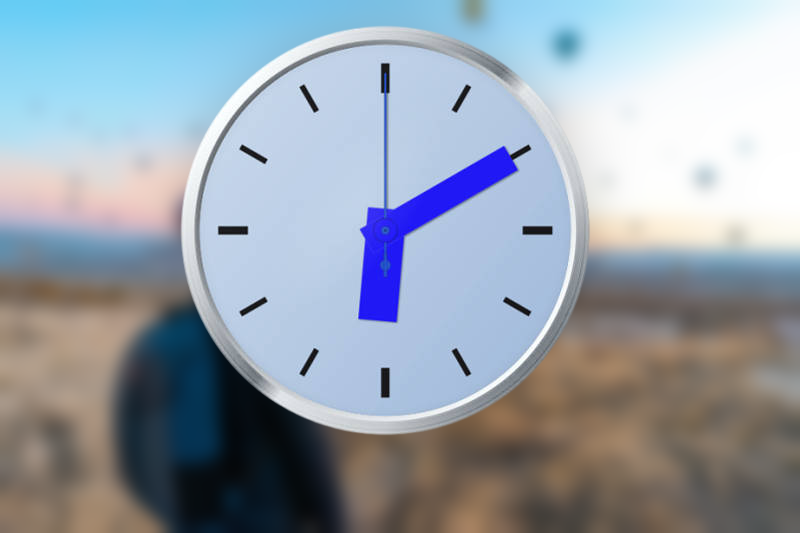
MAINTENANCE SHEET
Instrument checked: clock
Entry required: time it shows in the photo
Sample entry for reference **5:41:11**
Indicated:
**6:10:00**
